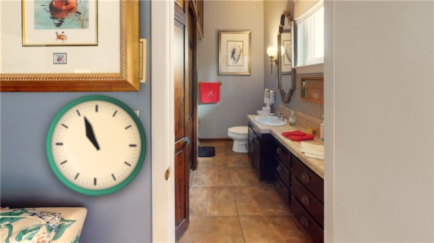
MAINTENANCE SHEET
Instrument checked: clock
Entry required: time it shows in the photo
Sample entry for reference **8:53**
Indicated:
**10:56**
